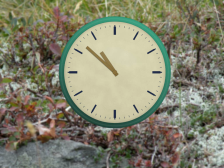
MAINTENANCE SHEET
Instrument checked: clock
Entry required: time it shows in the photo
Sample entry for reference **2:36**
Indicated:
**10:52**
